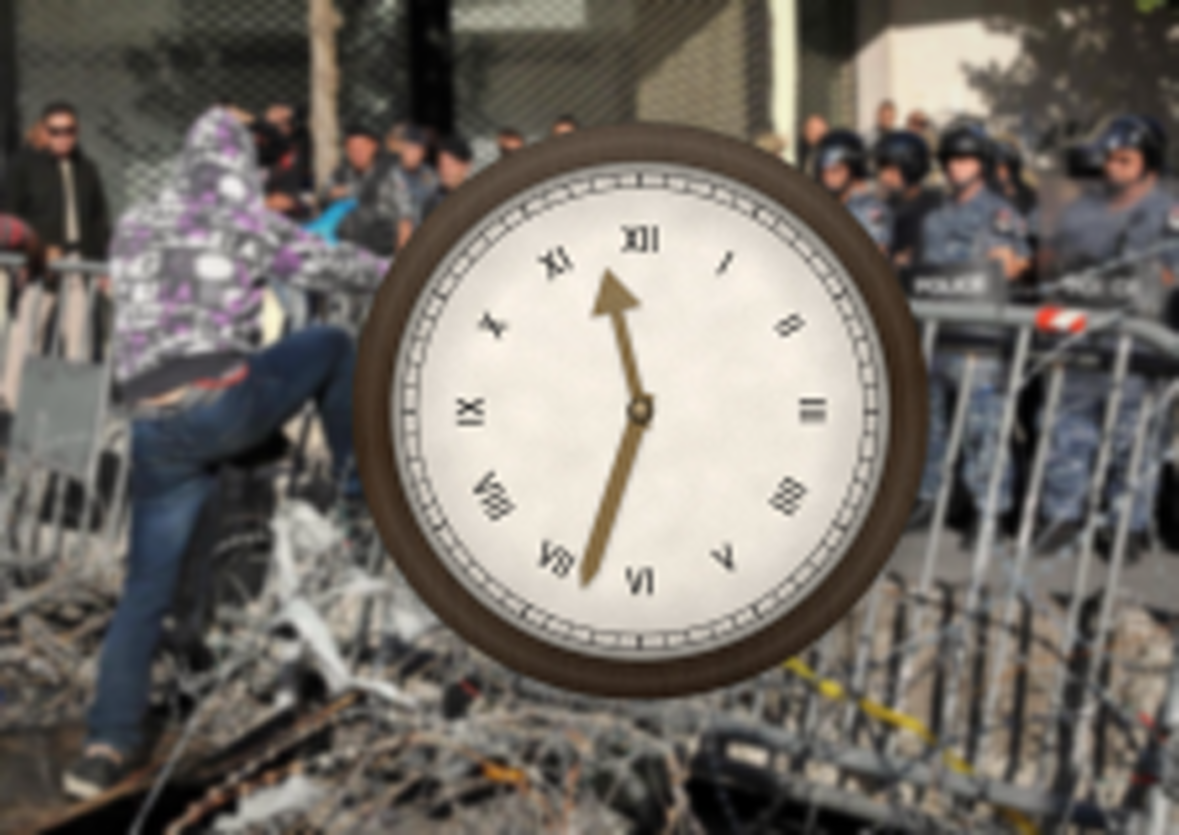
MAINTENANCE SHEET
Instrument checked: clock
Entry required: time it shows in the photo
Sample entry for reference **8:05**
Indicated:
**11:33**
